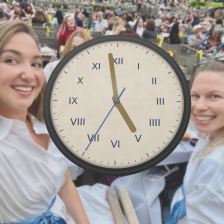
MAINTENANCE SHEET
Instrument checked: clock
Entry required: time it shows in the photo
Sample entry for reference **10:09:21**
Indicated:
**4:58:35**
